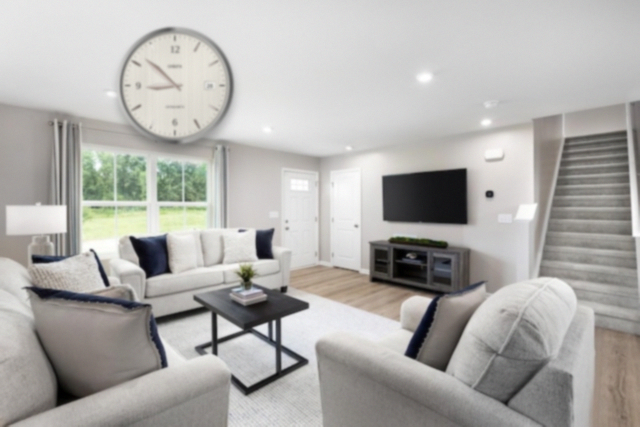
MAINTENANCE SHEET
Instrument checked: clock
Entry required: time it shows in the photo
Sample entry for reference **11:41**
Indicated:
**8:52**
